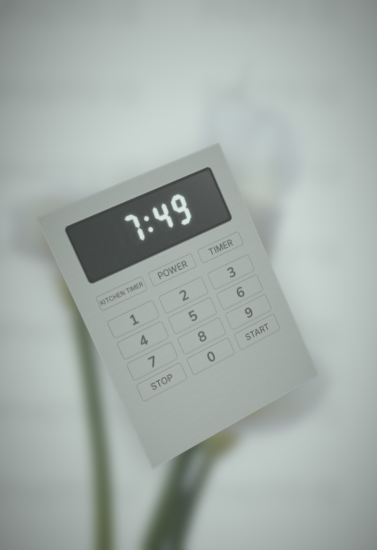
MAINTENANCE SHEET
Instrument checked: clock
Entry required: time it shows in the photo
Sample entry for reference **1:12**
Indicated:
**7:49**
